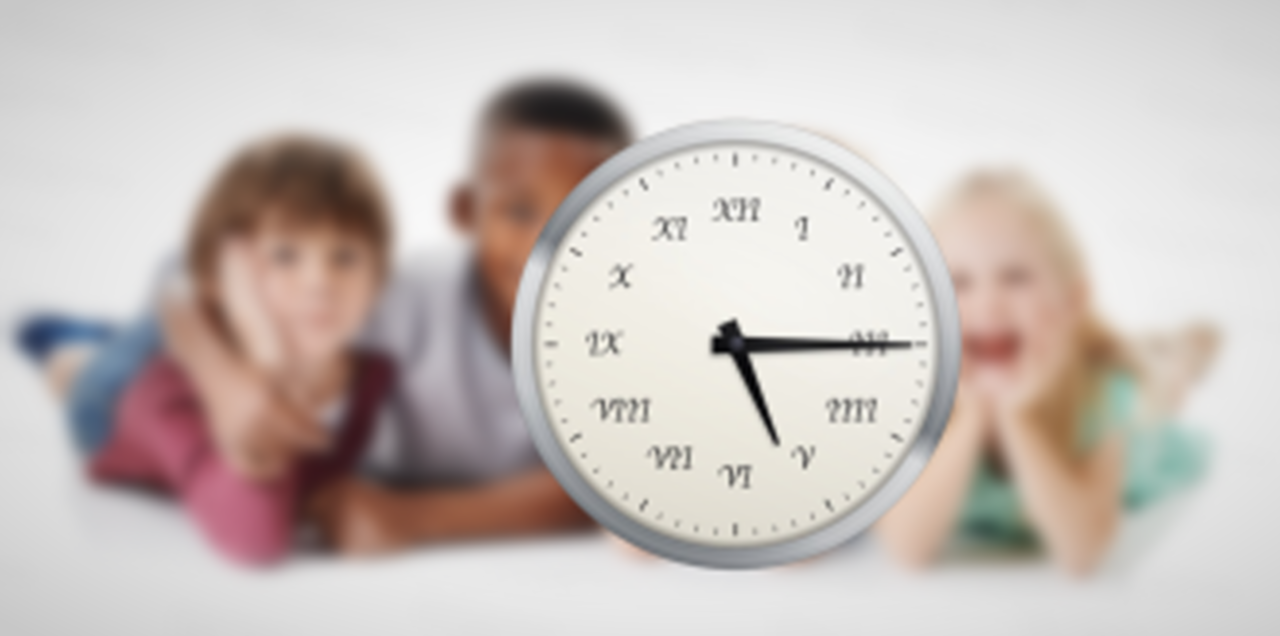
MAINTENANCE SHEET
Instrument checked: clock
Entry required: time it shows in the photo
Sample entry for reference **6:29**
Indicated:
**5:15**
